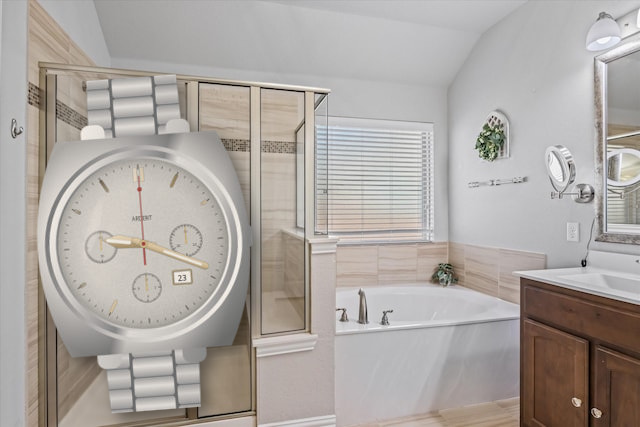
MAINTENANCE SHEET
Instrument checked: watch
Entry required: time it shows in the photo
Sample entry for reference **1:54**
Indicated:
**9:19**
